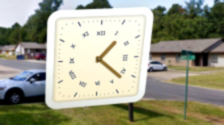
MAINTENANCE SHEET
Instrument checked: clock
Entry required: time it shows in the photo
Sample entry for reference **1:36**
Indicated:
**1:22**
